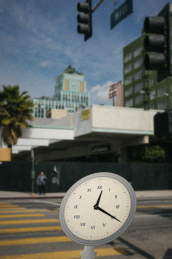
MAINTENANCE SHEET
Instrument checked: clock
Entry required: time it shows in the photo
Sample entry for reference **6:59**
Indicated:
**12:20**
